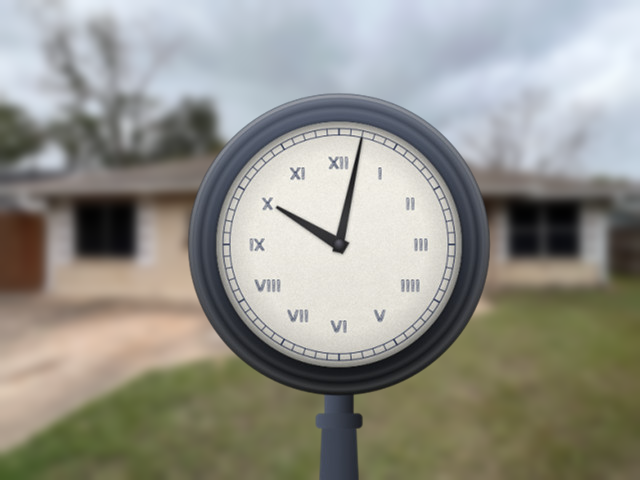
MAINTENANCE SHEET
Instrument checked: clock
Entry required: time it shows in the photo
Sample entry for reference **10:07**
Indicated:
**10:02**
